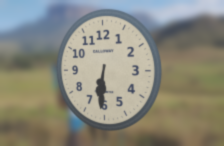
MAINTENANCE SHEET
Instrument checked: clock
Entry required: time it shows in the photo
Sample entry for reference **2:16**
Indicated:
**6:31**
